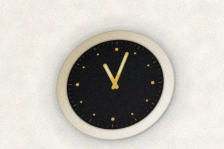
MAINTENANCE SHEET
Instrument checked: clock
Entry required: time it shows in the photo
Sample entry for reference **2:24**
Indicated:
**11:03**
